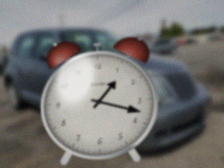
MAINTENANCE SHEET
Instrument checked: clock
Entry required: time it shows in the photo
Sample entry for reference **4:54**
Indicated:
**1:18**
